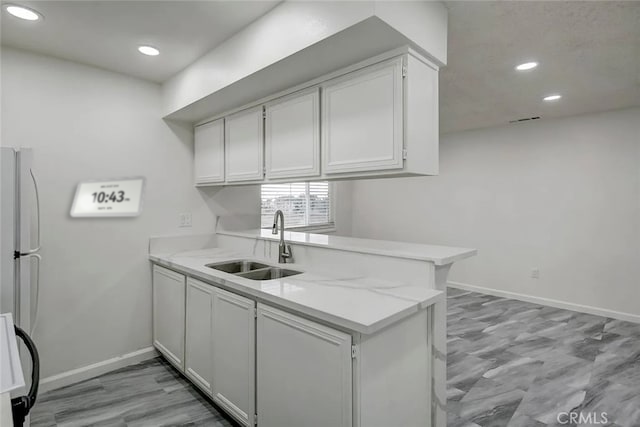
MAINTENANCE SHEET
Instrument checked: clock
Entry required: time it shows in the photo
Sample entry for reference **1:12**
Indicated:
**10:43**
